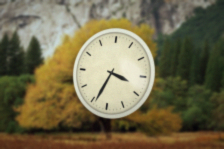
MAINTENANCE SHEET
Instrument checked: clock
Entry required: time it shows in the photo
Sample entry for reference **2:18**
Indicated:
**3:34**
